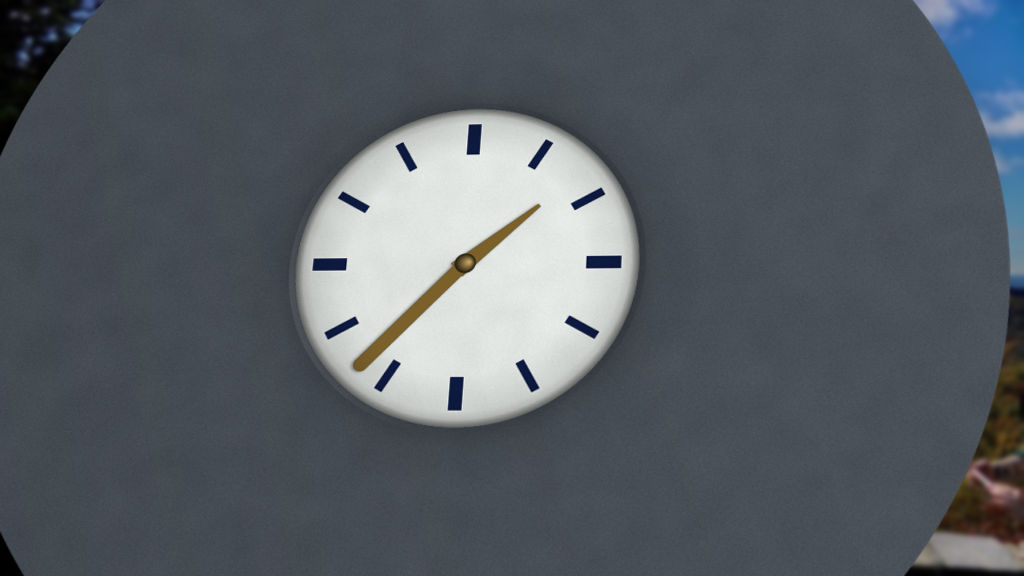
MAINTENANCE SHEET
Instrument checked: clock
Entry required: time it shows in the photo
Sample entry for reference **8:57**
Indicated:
**1:37**
